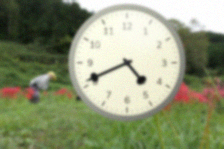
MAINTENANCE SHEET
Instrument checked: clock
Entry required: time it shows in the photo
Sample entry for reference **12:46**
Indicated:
**4:41**
